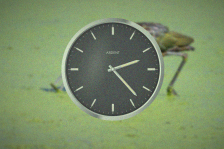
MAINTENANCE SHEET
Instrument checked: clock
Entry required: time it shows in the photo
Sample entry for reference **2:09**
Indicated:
**2:23**
